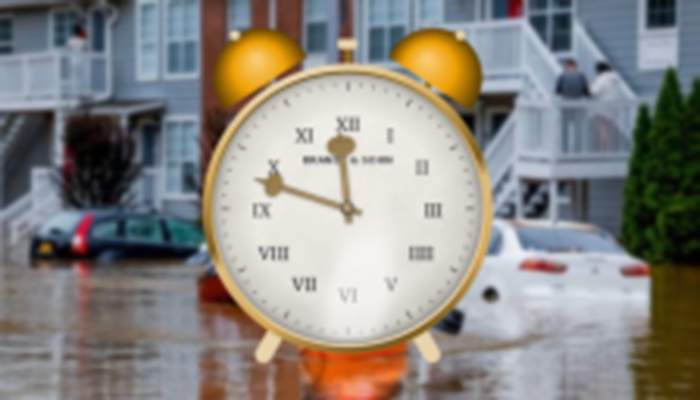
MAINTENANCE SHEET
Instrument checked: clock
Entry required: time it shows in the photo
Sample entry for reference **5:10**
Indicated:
**11:48**
